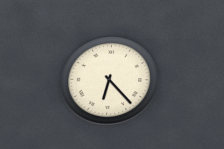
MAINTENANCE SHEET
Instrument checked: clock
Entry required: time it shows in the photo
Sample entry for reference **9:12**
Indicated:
**6:23**
